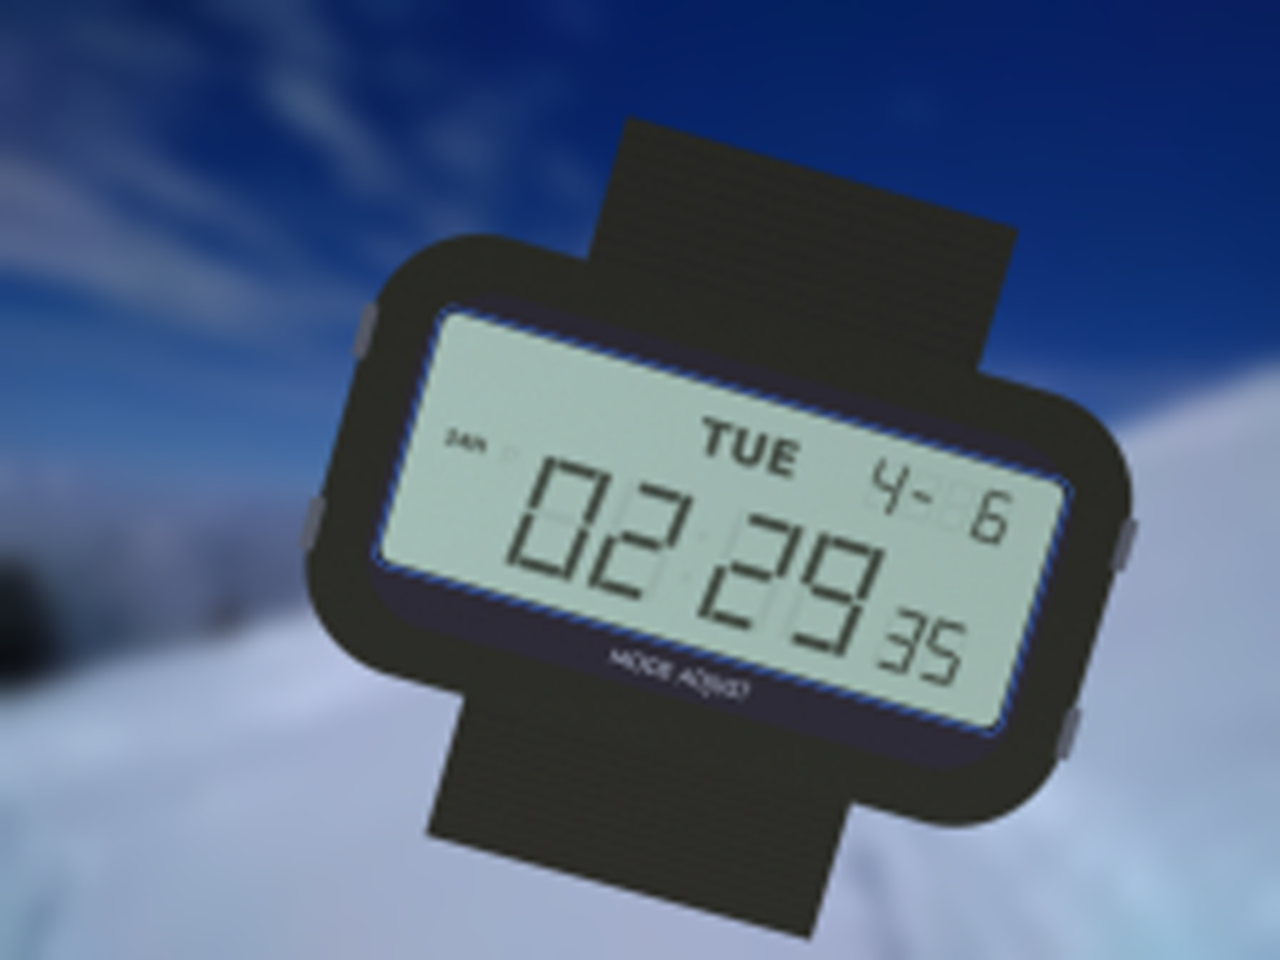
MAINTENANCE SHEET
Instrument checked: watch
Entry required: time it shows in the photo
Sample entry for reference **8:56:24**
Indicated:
**2:29:35**
